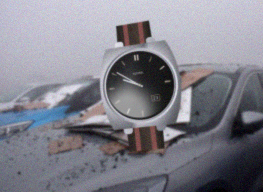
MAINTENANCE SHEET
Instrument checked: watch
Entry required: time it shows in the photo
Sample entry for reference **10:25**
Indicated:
**9:51**
